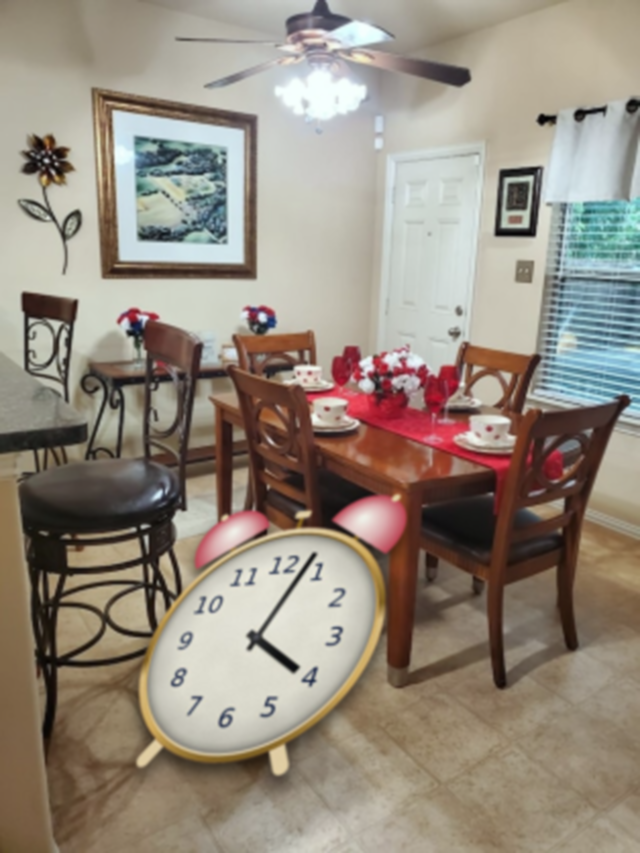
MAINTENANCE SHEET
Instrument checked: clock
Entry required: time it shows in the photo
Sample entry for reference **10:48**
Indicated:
**4:03**
